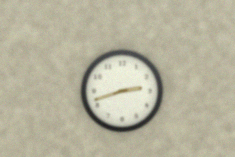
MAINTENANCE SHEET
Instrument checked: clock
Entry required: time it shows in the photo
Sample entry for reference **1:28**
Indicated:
**2:42**
